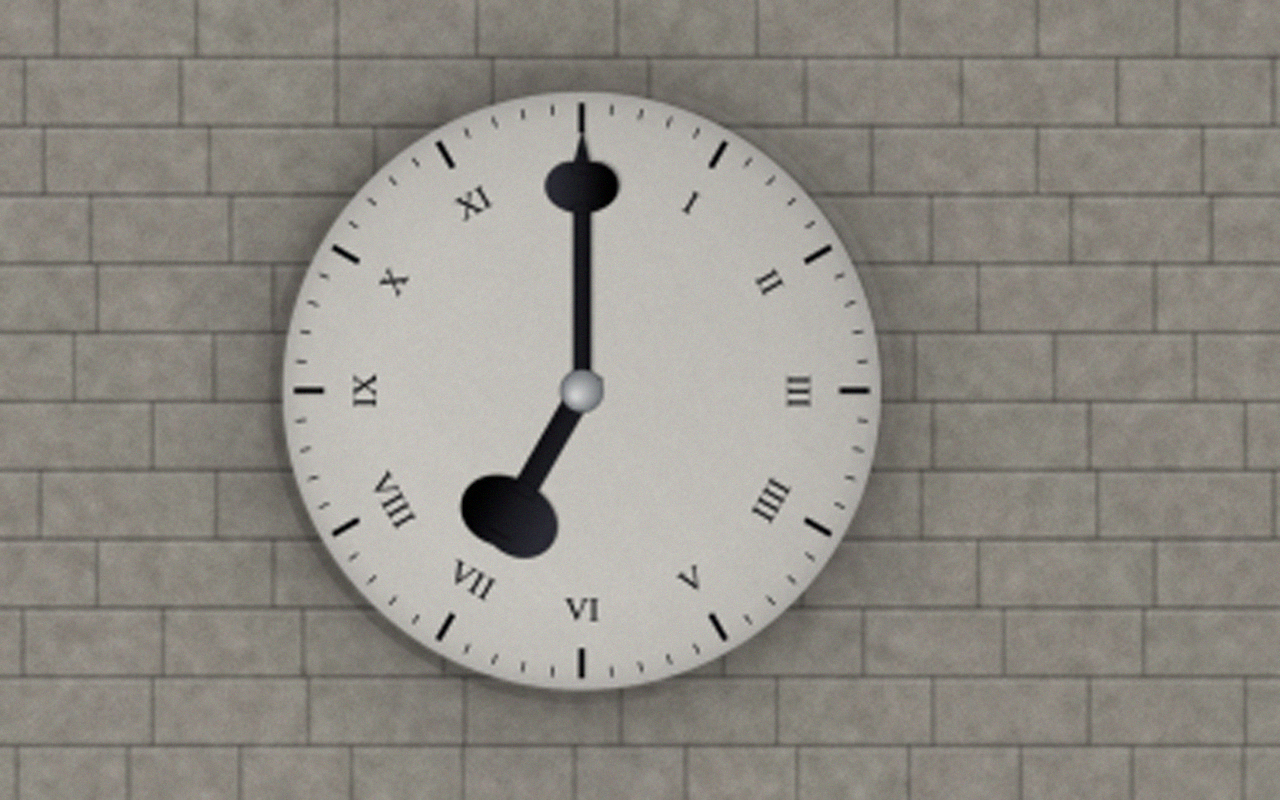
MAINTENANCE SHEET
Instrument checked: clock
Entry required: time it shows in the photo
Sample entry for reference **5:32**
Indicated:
**7:00**
